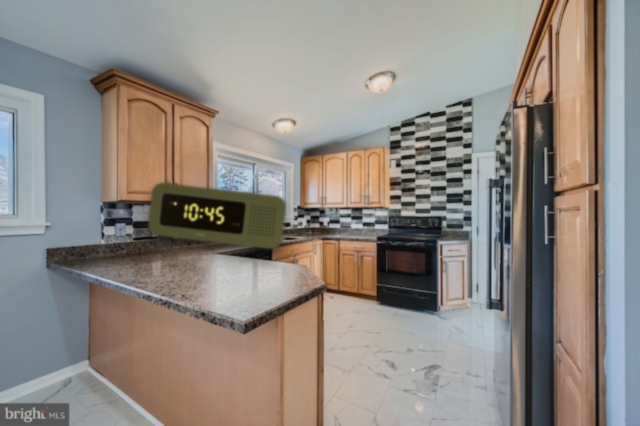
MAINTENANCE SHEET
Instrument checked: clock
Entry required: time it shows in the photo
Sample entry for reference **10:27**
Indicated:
**10:45**
